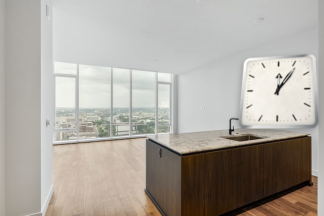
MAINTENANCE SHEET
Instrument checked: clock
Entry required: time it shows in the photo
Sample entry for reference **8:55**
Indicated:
**12:06**
